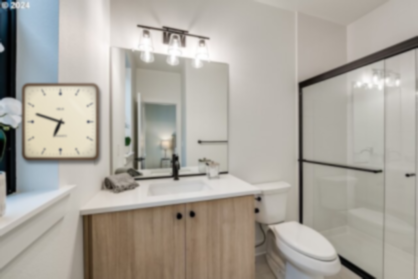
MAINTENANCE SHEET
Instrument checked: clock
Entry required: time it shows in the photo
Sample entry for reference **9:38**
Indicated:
**6:48**
